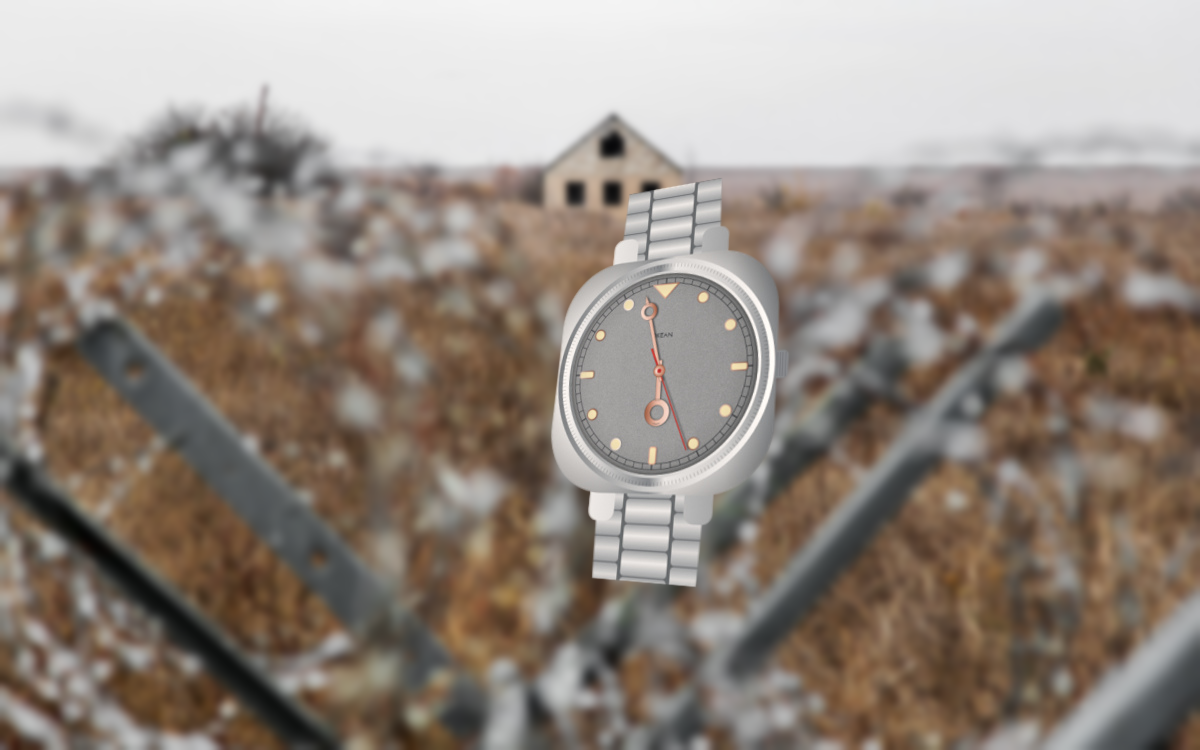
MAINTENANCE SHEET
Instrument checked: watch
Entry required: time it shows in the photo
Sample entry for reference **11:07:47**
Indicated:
**5:57:26**
